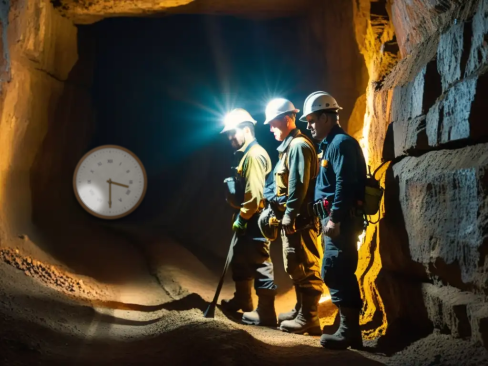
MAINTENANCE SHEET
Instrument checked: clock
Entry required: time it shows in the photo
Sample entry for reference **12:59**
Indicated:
**3:30**
